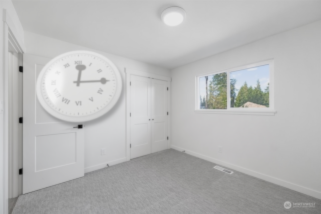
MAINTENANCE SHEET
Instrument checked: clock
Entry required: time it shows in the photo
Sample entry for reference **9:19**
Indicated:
**12:15**
